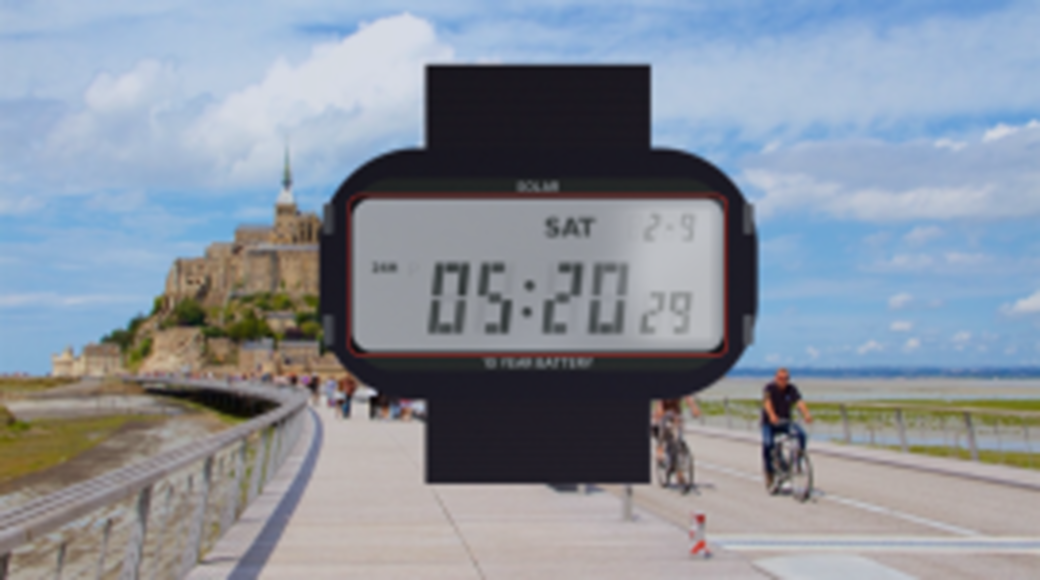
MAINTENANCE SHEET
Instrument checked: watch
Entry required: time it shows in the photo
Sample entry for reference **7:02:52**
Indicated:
**5:20:29**
